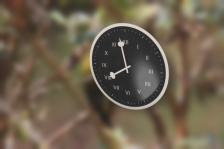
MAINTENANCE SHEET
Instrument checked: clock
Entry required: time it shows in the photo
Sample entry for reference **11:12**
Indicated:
**7:58**
